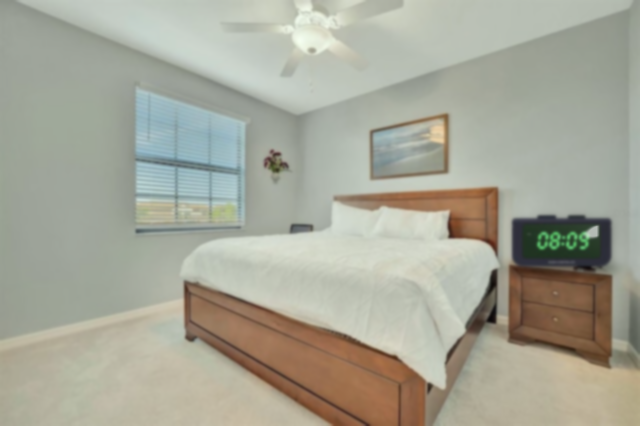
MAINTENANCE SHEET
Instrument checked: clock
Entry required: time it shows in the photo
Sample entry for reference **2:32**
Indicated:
**8:09**
